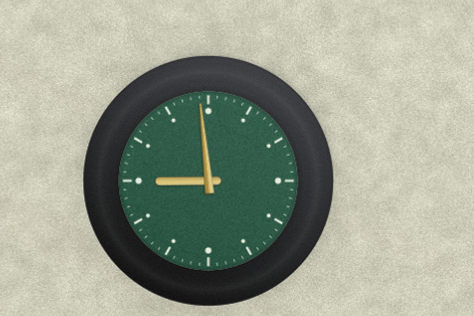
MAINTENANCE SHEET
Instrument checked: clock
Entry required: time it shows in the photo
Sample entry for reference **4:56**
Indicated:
**8:59**
